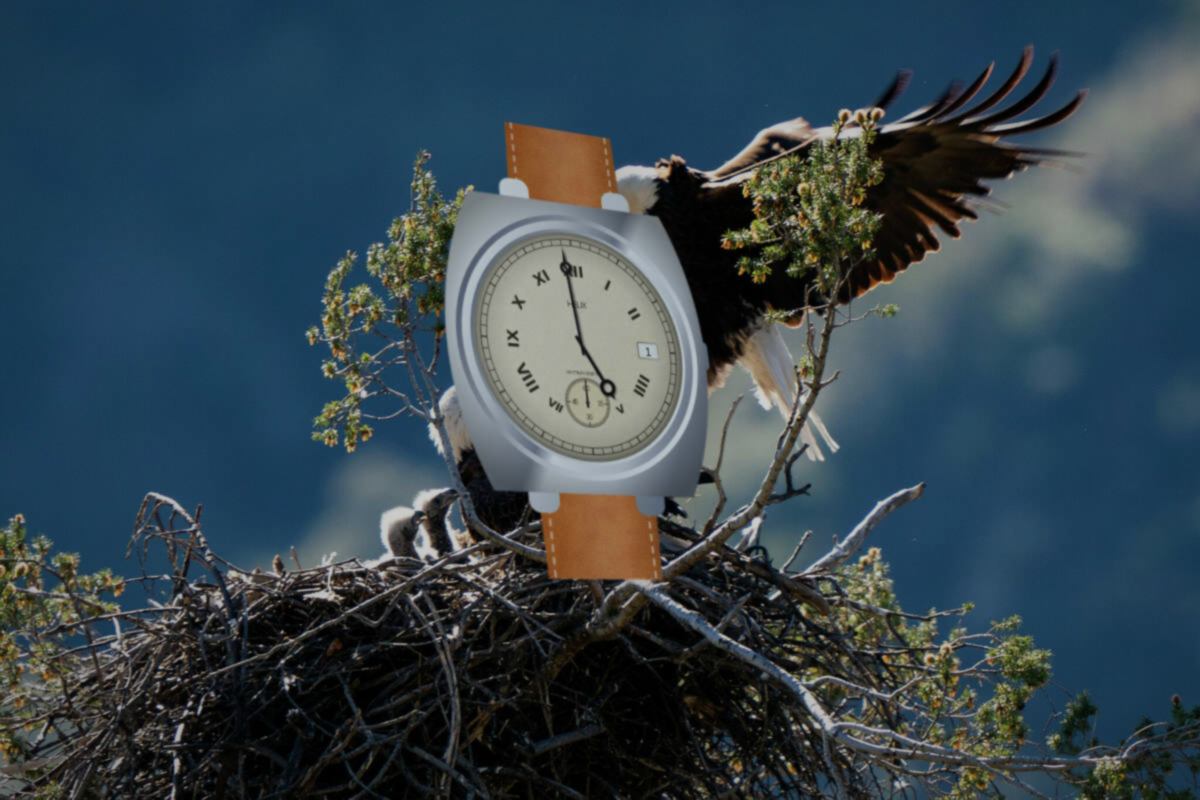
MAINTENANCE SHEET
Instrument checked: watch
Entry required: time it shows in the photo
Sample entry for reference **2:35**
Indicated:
**4:59**
